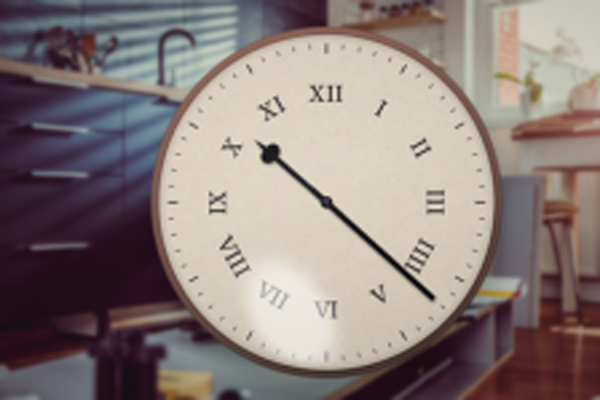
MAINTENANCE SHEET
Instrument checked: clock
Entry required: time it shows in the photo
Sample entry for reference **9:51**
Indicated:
**10:22**
